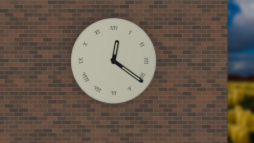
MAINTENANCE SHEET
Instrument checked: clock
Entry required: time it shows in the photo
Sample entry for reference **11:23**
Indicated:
**12:21**
